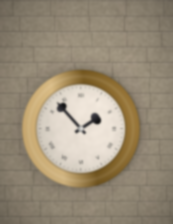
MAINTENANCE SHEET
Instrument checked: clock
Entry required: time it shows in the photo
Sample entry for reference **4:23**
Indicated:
**1:53**
